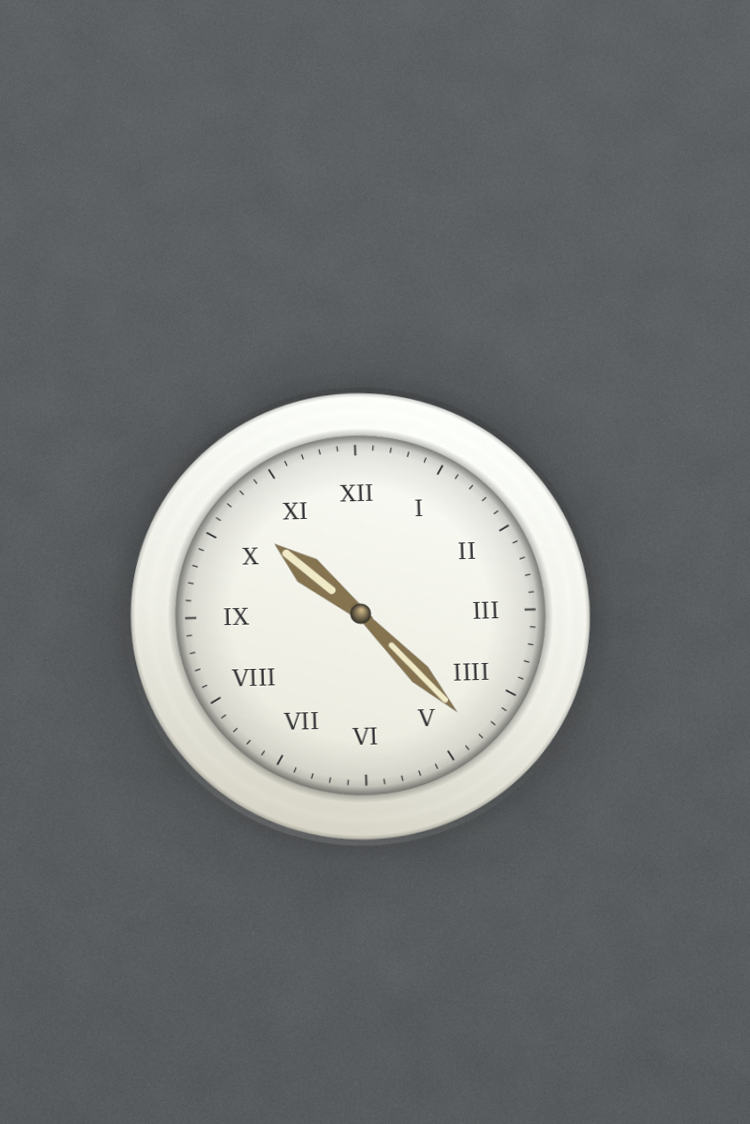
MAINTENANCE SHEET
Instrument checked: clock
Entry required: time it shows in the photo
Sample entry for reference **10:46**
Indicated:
**10:23**
